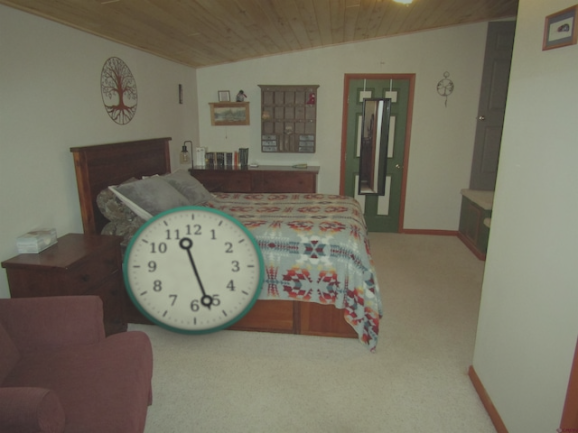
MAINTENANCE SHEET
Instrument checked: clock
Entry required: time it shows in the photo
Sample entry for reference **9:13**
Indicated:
**11:27**
